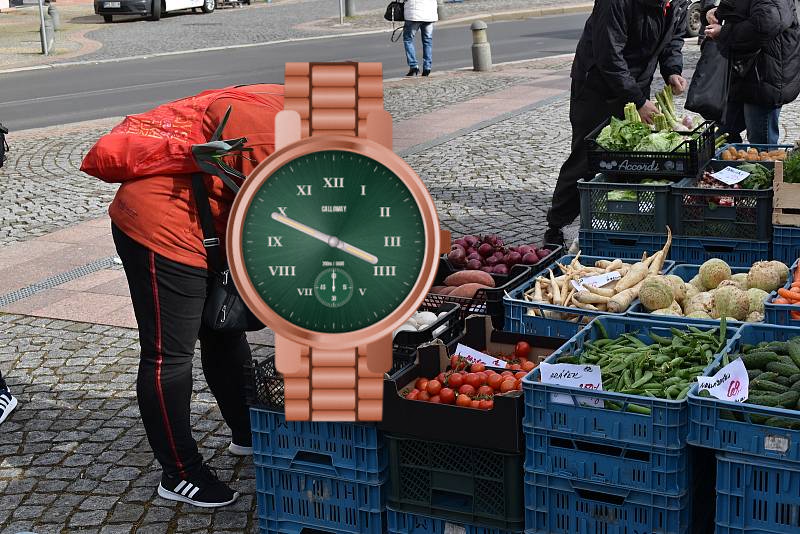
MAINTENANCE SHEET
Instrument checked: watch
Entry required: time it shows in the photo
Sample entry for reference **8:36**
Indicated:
**3:49**
